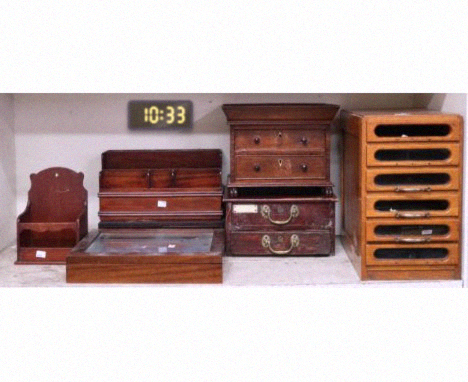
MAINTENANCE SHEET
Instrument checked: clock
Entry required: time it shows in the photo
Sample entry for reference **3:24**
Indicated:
**10:33**
